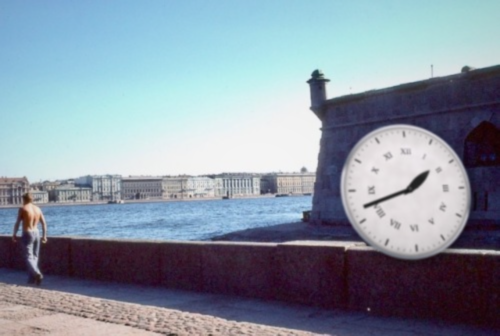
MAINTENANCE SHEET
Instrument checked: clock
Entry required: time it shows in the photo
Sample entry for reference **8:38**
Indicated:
**1:42**
